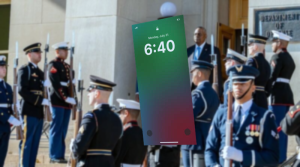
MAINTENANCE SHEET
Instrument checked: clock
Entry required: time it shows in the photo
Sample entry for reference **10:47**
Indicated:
**6:40**
